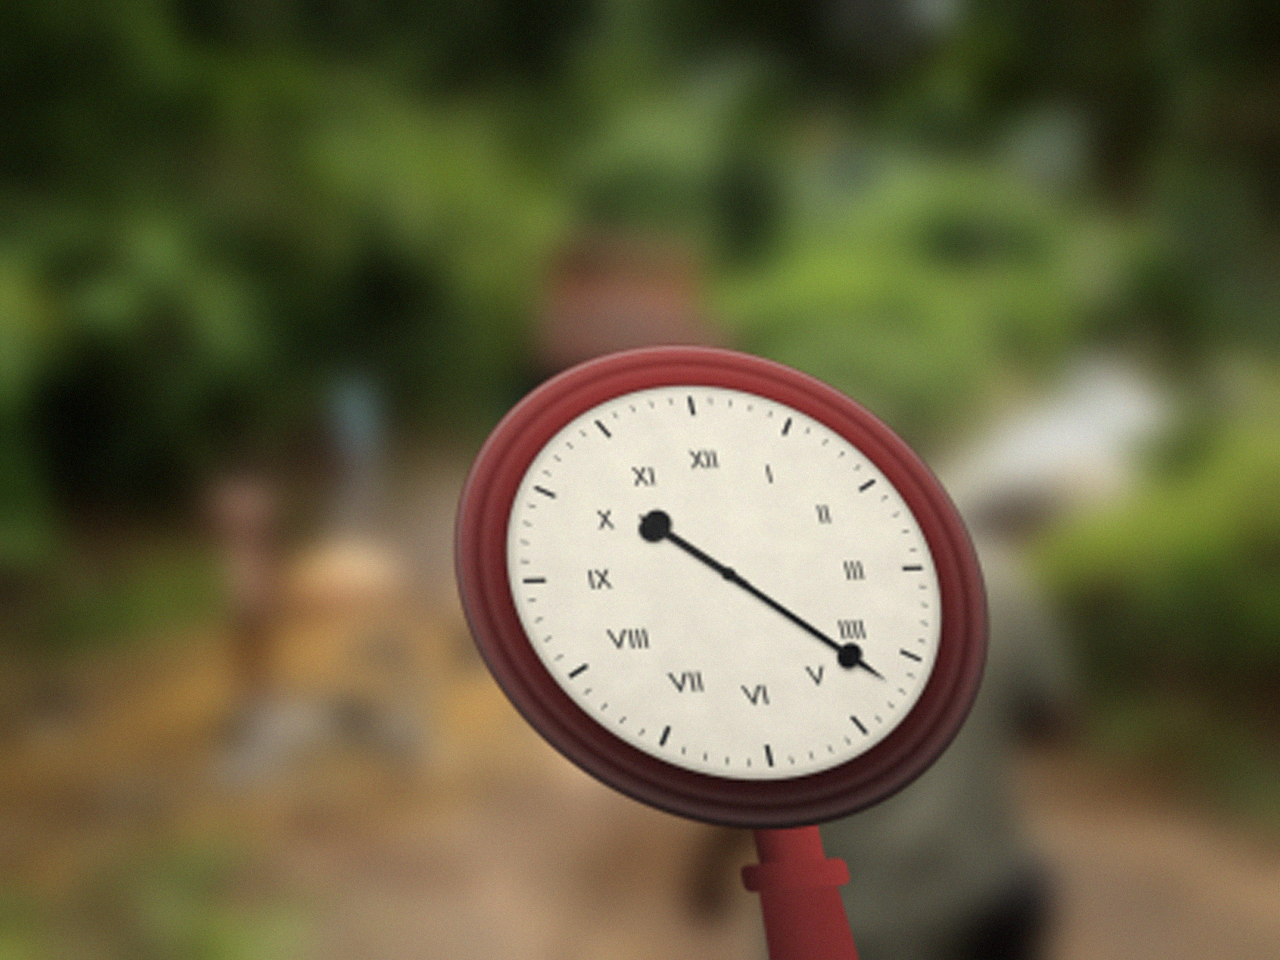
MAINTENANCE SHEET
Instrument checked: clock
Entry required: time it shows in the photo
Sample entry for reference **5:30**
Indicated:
**10:22**
